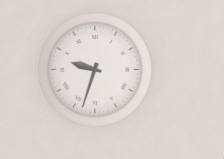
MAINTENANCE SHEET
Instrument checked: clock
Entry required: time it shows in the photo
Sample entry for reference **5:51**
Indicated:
**9:33**
